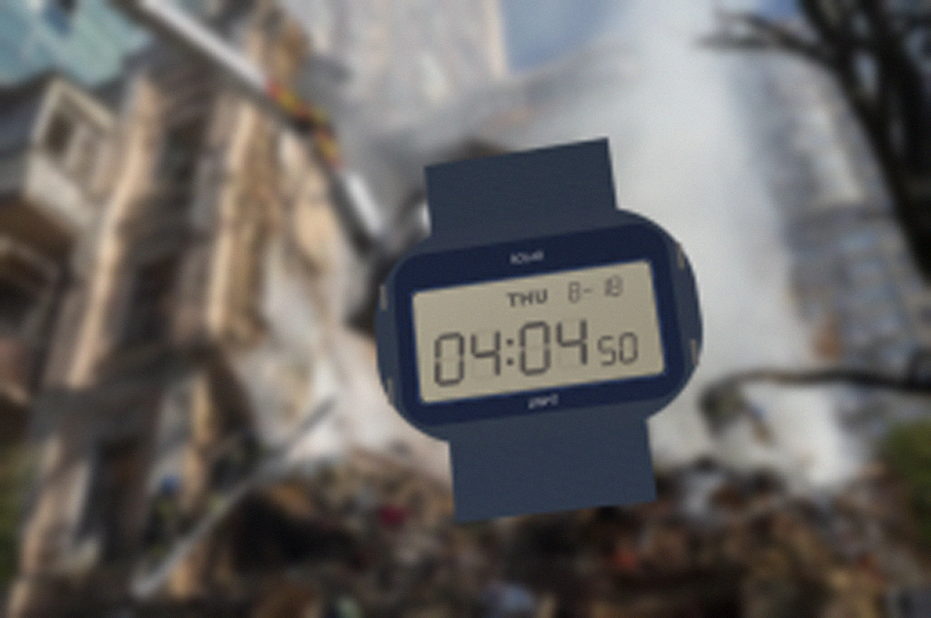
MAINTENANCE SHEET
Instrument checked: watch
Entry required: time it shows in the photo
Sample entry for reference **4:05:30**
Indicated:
**4:04:50**
